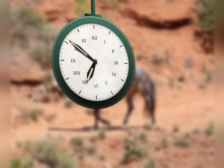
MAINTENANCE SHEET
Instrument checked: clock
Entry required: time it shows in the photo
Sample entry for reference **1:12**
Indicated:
**6:51**
